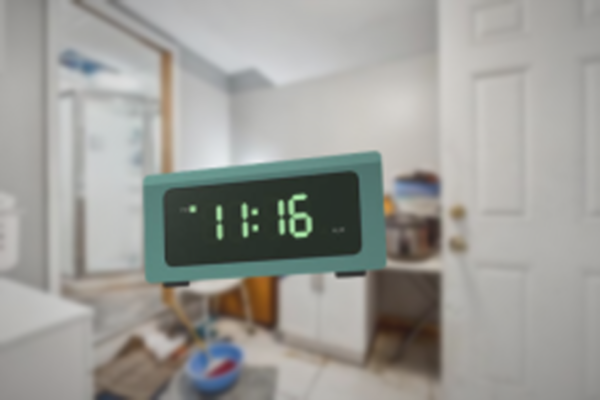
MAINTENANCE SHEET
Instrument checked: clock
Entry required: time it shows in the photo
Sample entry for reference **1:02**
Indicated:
**11:16**
